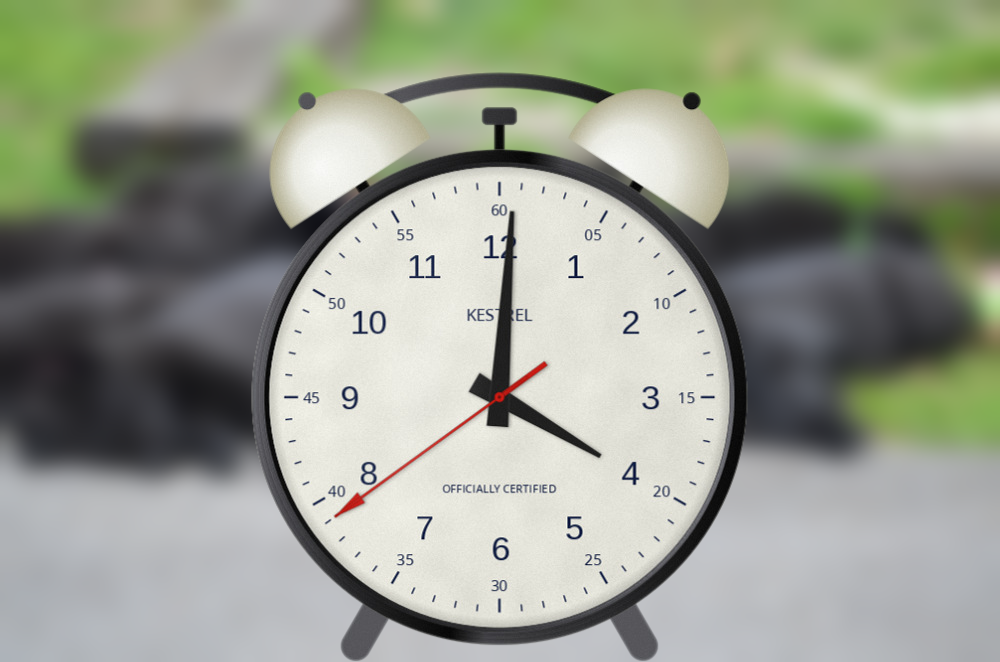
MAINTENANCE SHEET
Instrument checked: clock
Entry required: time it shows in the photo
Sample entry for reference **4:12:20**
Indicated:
**4:00:39**
